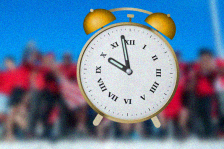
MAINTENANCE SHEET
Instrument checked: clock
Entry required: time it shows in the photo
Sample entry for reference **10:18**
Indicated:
**9:58**
